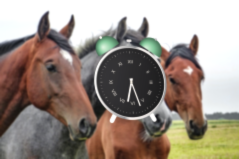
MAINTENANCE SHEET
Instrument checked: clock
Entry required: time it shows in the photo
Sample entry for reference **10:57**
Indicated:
**6:27**
